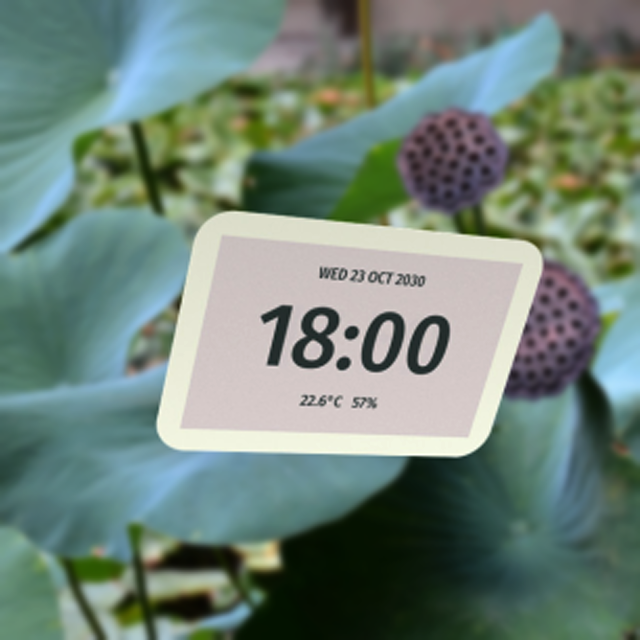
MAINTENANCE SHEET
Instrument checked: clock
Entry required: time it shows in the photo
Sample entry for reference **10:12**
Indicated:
**18:00**
